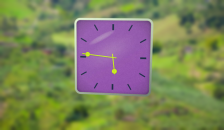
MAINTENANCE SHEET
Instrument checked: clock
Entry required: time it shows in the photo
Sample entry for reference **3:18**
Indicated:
**5:46**
